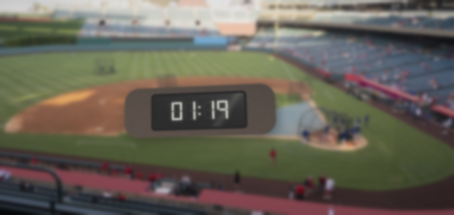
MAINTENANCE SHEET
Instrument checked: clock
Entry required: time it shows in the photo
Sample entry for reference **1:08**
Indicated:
**1:19**
